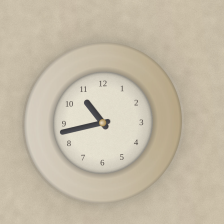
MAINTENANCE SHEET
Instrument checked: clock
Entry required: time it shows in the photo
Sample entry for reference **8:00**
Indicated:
**10:43**
